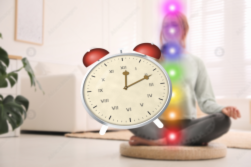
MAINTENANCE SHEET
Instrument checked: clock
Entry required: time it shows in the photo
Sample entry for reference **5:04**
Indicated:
**12:11**
